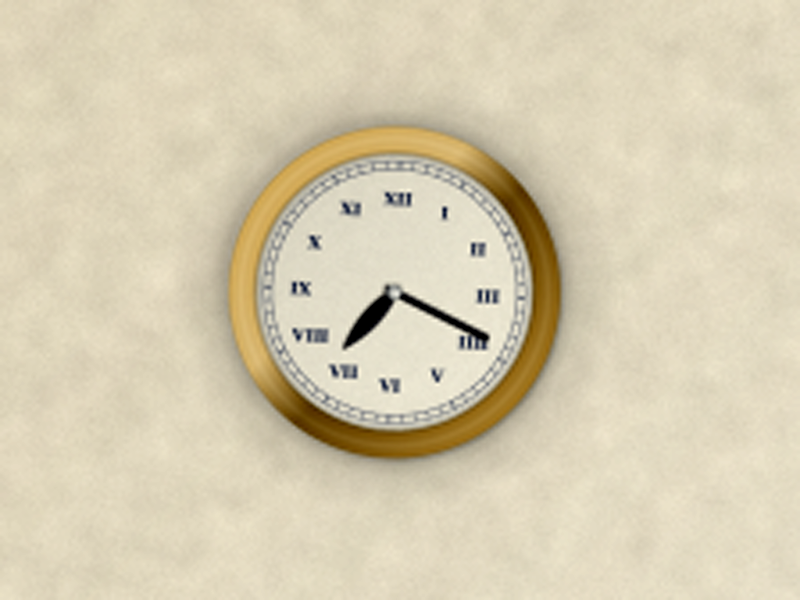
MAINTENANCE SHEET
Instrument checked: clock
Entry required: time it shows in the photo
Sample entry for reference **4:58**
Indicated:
**7:19**
